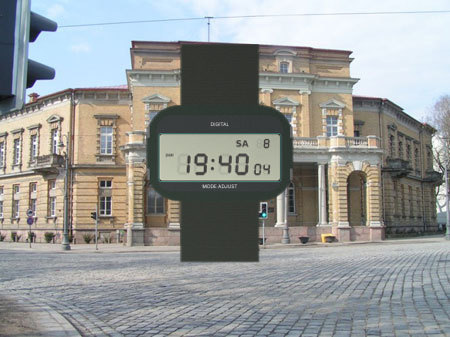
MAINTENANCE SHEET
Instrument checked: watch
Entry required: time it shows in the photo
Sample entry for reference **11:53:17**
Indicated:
**19:40:04**
